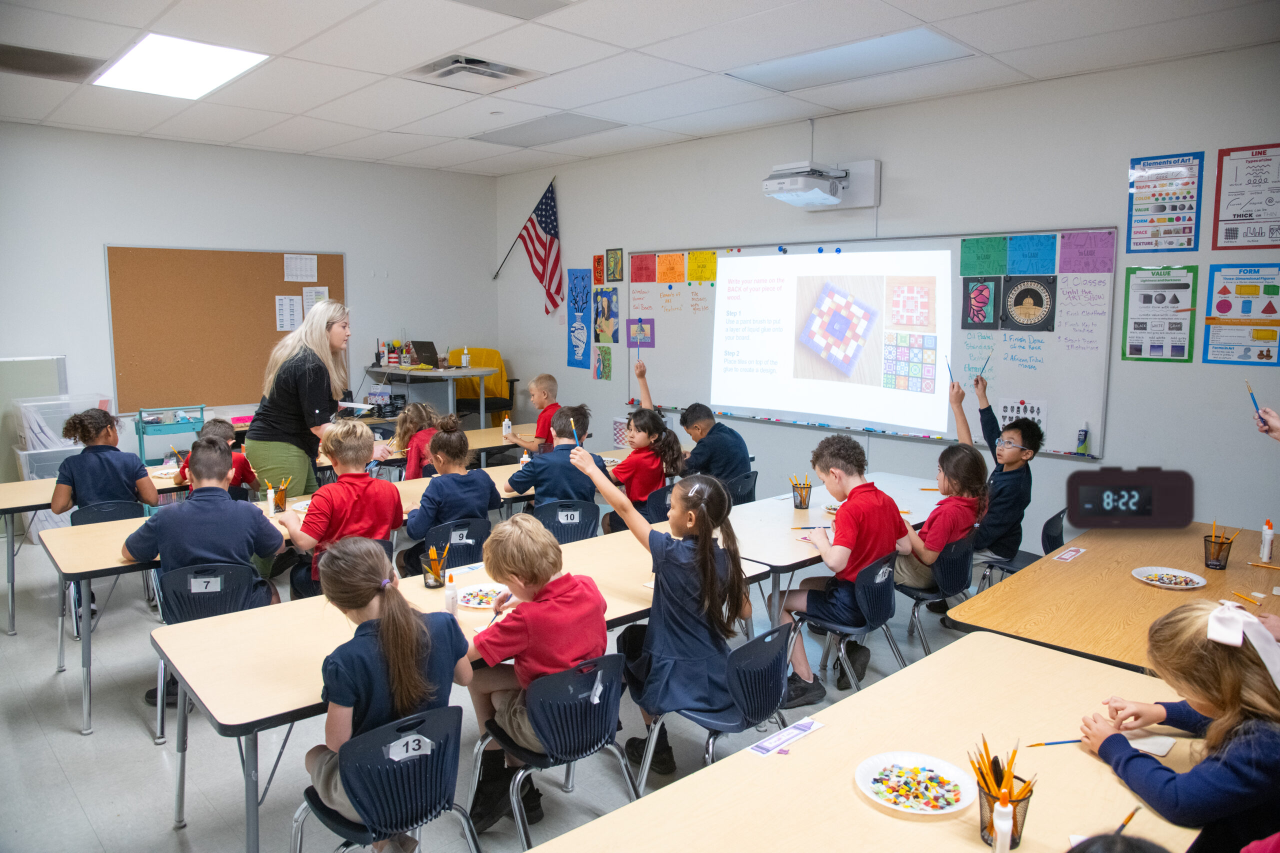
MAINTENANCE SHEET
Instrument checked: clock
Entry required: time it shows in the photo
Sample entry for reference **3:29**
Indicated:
**8:22**
